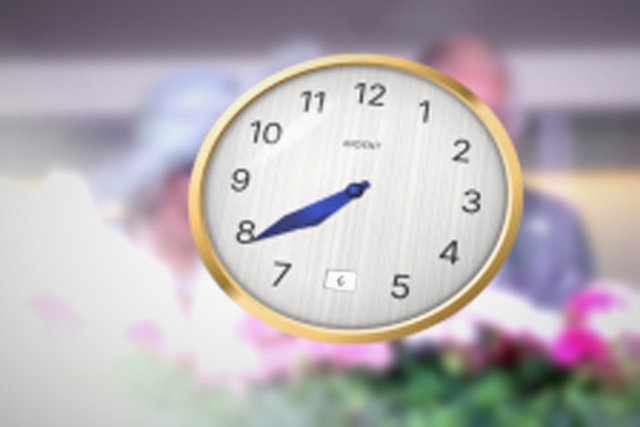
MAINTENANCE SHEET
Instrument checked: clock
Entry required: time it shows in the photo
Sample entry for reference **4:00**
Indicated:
**7:39**
